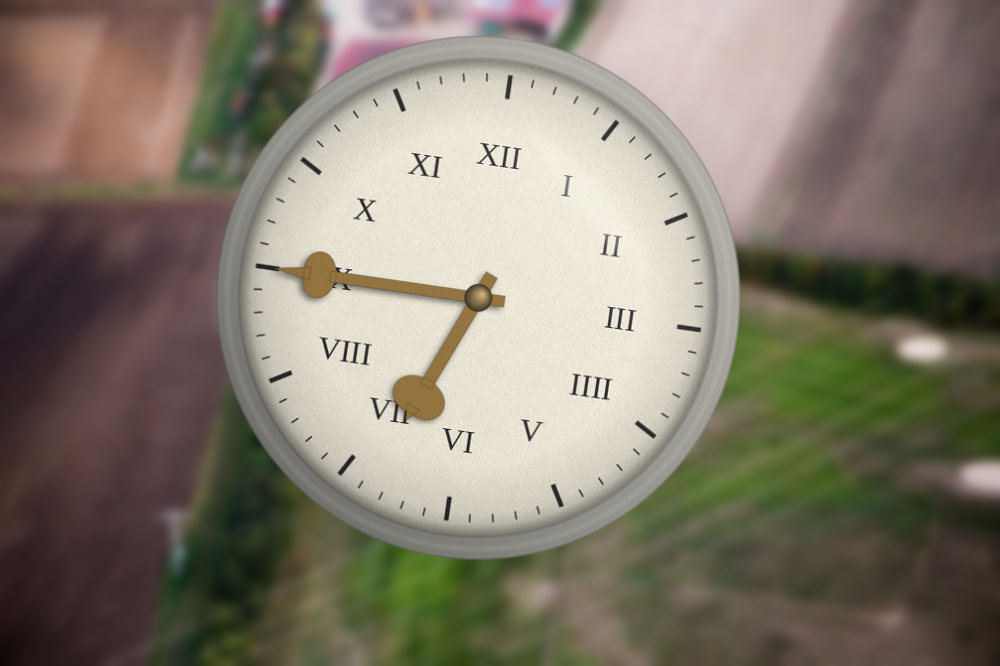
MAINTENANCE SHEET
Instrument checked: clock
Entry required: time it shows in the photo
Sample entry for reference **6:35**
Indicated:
**6:45**
